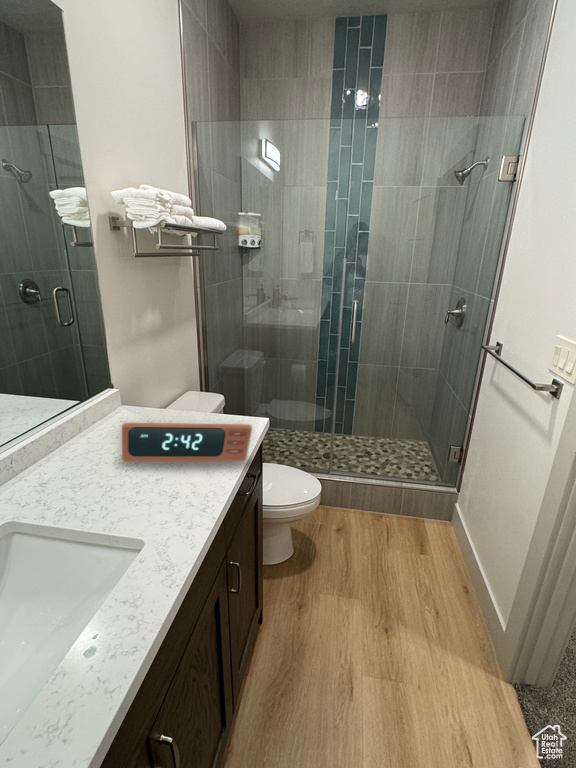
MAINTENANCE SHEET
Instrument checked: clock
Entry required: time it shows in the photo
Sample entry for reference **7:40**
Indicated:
**2:42**
